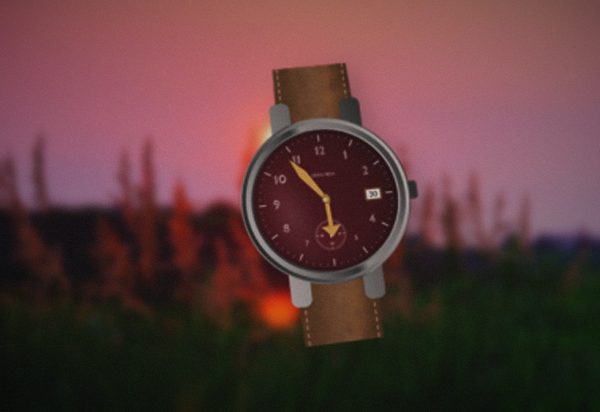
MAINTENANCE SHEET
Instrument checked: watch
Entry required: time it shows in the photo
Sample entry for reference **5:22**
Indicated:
**5:54**
